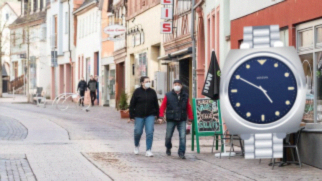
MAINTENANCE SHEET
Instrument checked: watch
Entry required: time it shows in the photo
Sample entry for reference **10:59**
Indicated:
**4:50**
